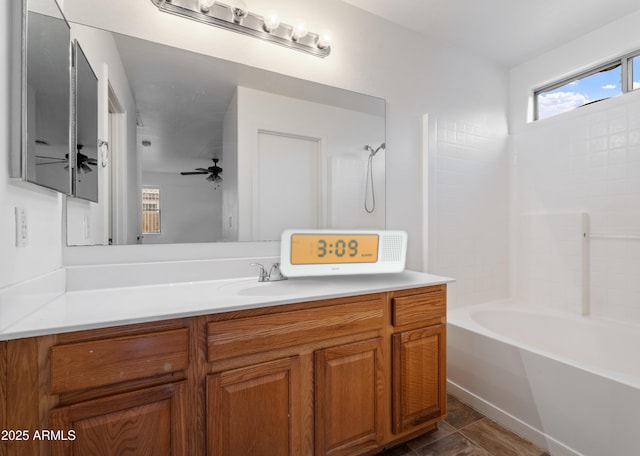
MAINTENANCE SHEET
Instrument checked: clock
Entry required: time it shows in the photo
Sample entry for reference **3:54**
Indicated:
**3:09**
